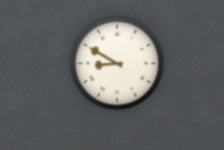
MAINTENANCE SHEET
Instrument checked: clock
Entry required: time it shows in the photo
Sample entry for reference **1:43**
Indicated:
**8:50**
